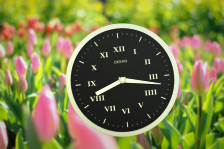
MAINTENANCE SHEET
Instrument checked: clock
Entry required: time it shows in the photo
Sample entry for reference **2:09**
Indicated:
**8:17**
